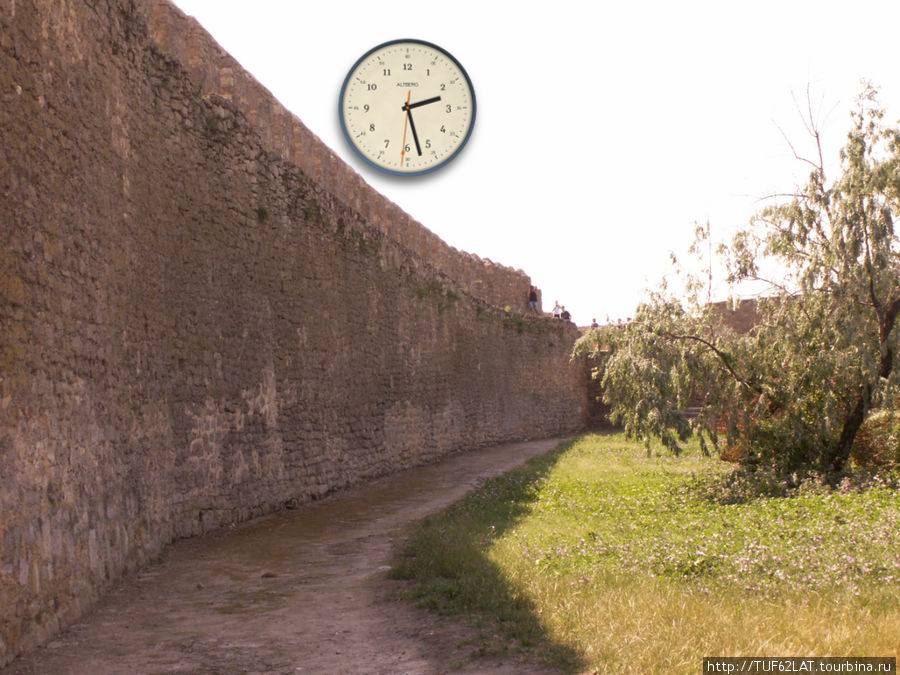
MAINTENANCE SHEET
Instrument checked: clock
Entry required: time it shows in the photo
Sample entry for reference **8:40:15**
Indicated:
**2:27:31**
